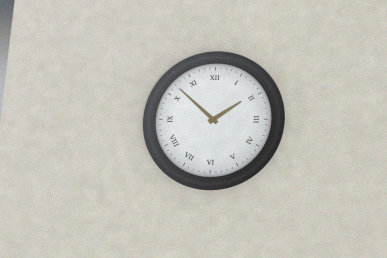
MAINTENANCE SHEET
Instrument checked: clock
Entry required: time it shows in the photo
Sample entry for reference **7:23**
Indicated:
**1:52**
